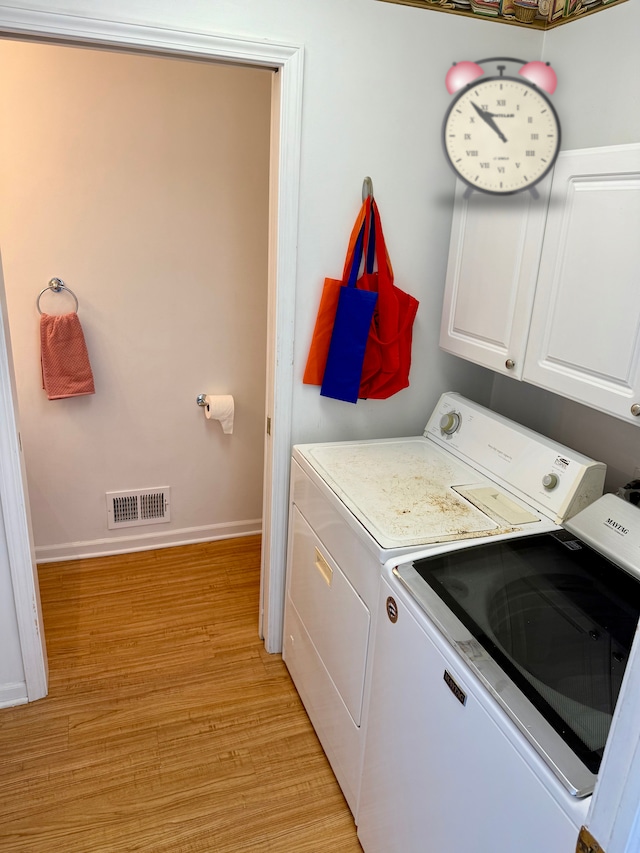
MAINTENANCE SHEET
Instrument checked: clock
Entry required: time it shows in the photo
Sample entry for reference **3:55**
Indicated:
**10:53**
